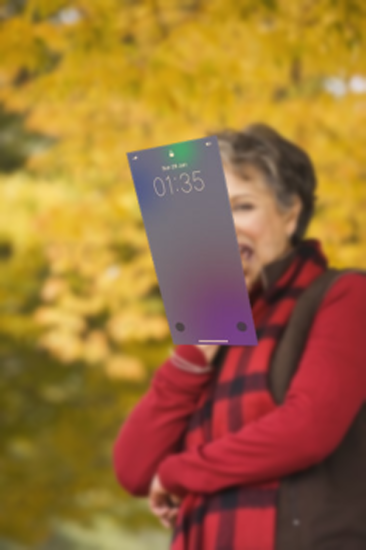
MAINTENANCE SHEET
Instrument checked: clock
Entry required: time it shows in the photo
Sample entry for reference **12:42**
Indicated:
**1:35**
